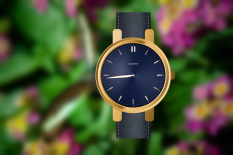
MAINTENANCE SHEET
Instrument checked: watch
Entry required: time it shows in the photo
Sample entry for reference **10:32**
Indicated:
**8:44**
